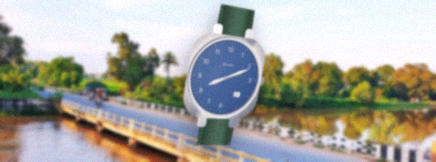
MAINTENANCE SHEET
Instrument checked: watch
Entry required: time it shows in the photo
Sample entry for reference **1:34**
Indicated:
**8:11**
